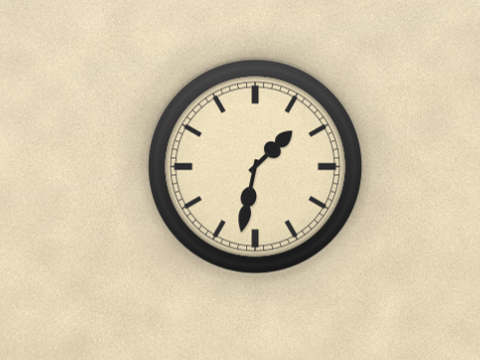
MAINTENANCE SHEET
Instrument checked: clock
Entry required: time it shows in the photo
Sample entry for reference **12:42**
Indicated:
**1:32**
